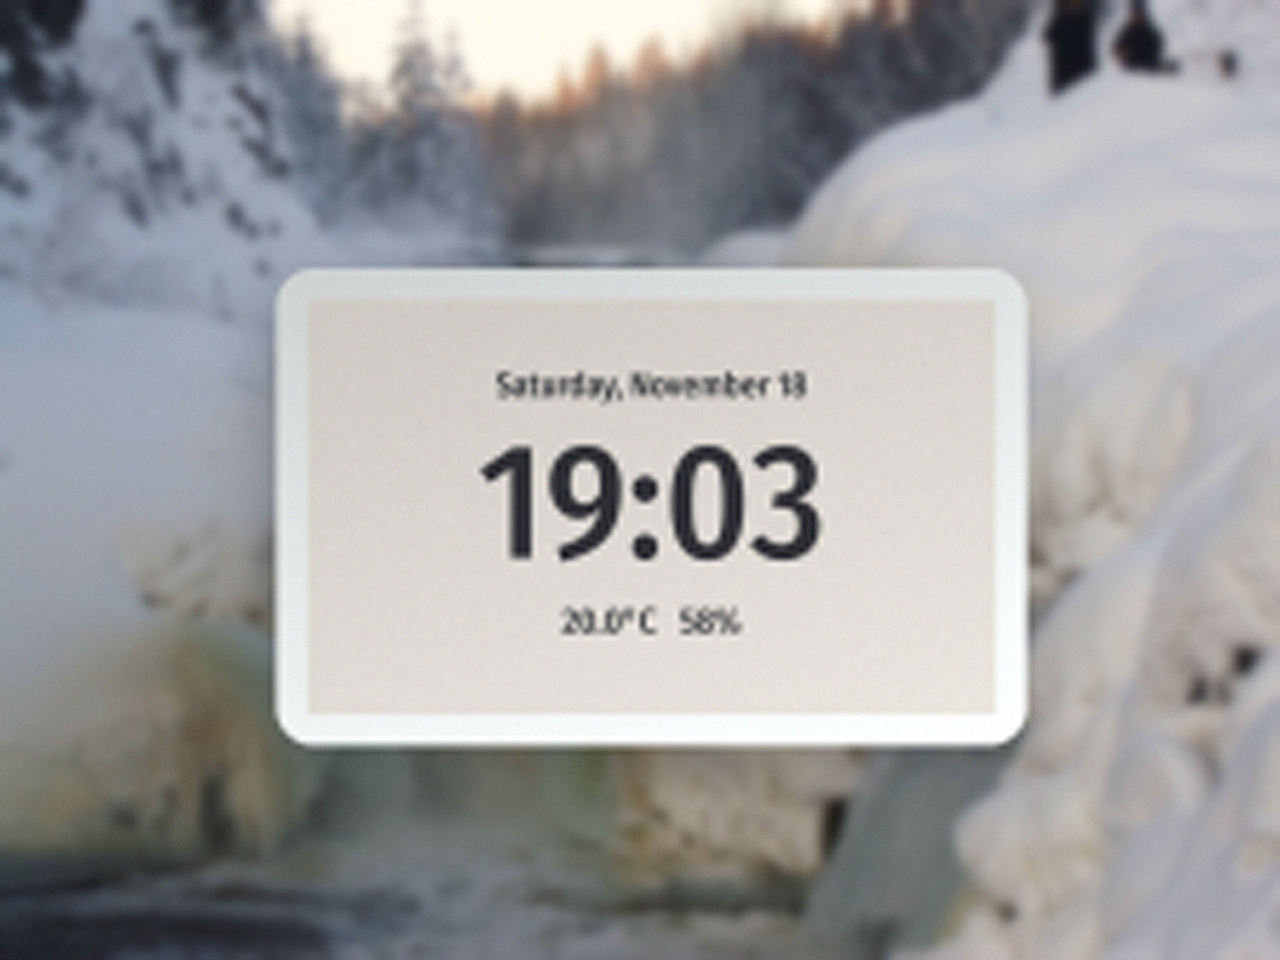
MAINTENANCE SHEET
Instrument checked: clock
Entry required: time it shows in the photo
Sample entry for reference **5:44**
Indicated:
**19:03**
